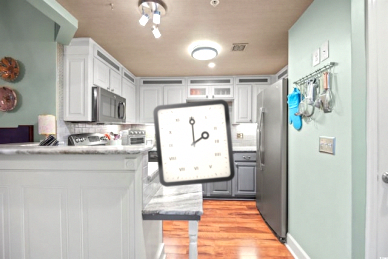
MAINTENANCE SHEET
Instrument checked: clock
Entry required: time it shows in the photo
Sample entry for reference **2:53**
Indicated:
**2:00**
